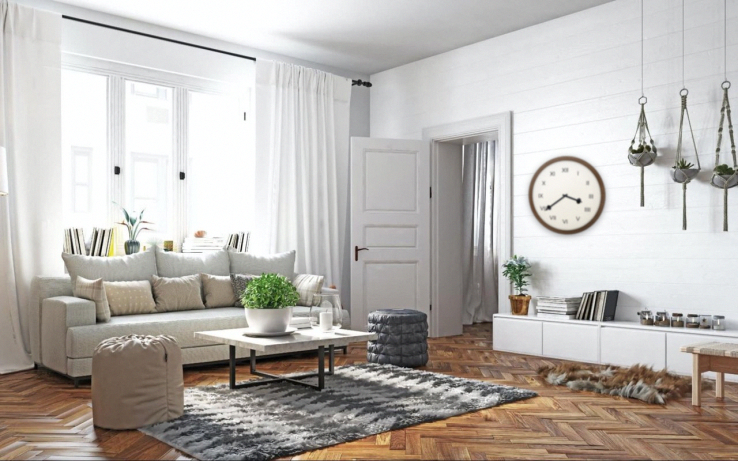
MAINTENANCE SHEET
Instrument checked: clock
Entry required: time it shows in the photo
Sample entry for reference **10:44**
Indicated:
**3:39**
